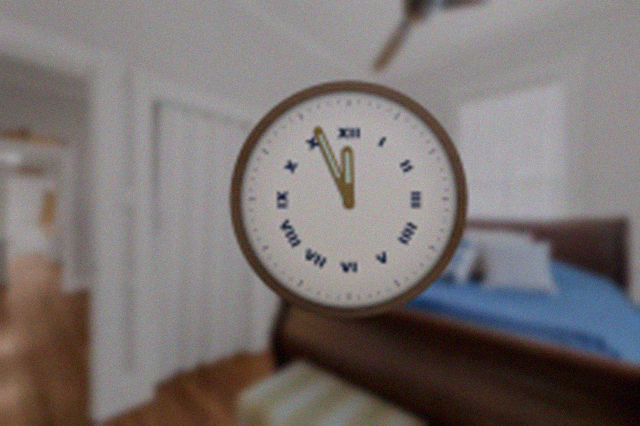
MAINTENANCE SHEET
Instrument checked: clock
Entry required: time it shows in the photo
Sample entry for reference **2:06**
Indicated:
**11:56**
